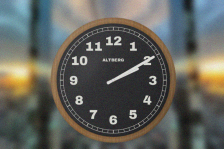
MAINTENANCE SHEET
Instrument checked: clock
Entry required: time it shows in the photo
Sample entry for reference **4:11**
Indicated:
**2:10**
